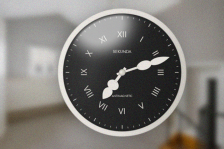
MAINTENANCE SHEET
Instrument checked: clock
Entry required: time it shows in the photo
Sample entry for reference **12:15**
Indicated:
**7:12**
